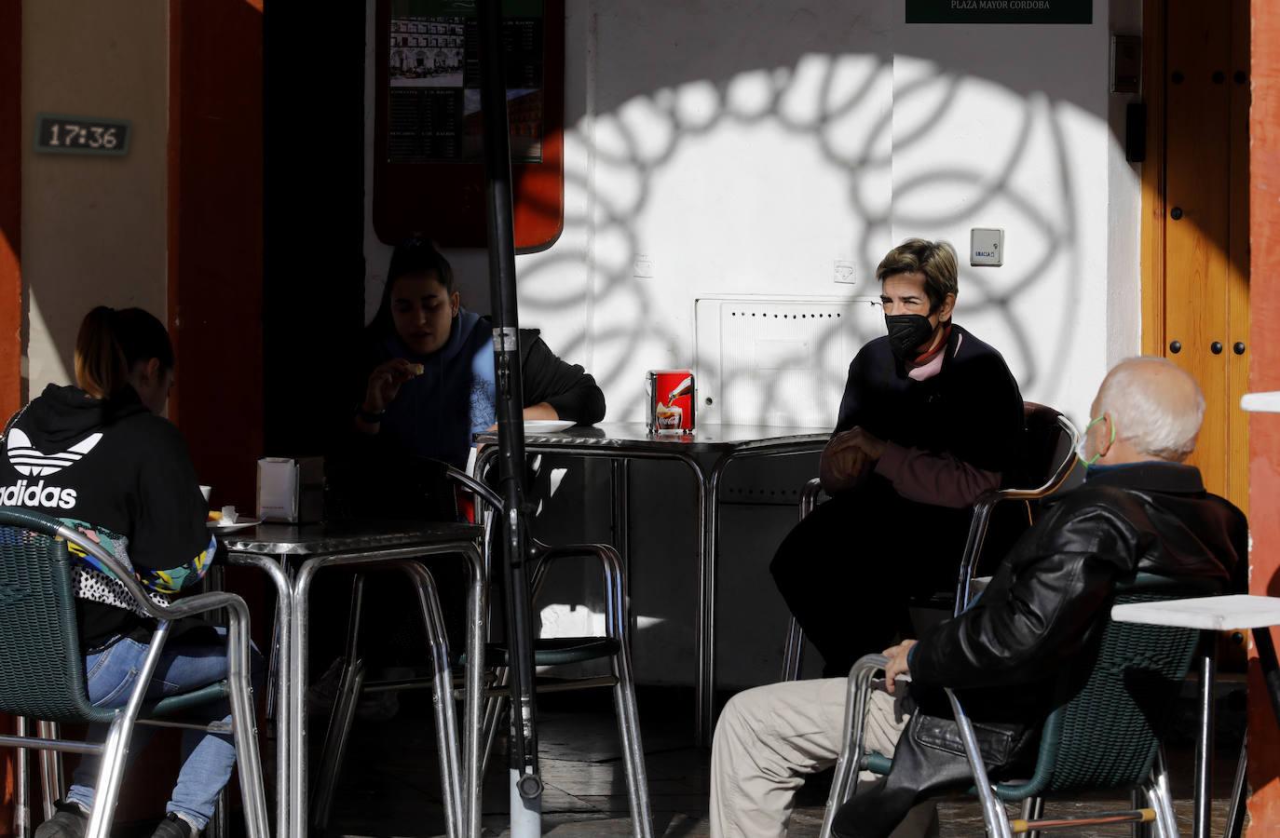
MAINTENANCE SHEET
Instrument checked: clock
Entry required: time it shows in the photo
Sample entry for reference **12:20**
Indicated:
**17:36**
